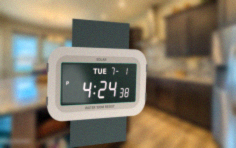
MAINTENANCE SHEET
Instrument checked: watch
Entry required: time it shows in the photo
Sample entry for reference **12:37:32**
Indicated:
**4:24:38**
